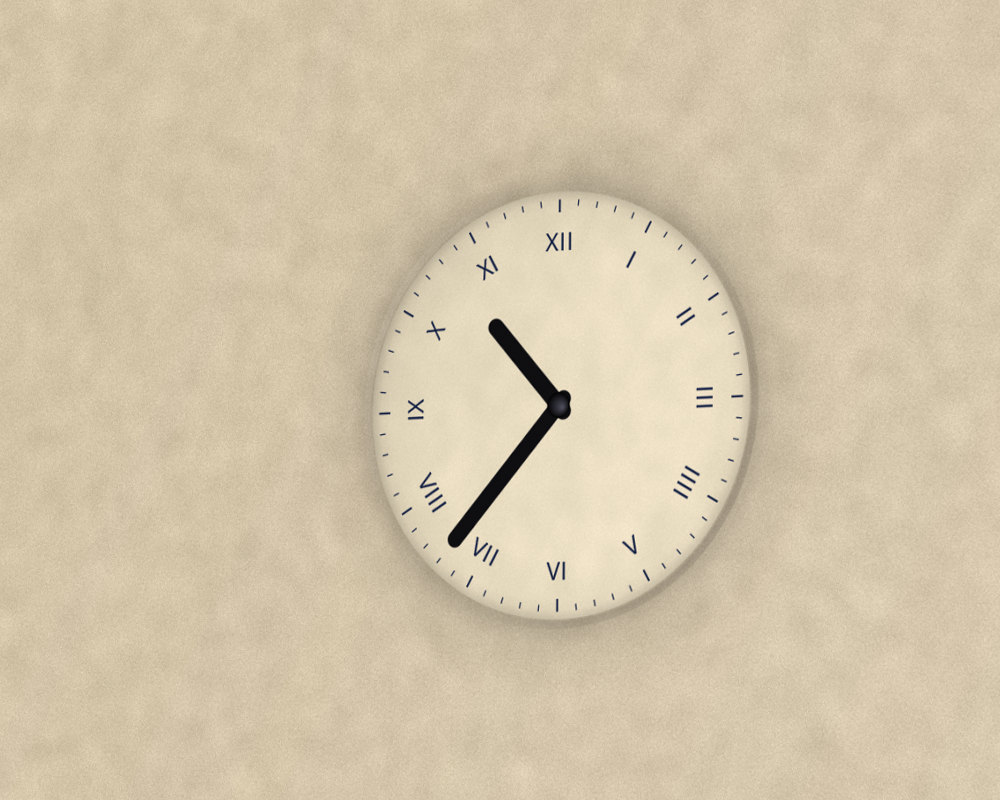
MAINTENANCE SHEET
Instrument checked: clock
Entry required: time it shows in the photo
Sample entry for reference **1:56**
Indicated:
**10:37**
